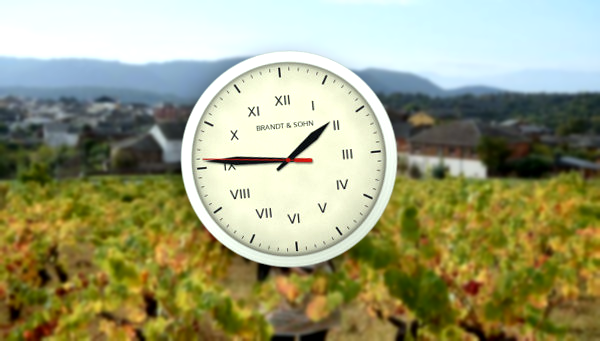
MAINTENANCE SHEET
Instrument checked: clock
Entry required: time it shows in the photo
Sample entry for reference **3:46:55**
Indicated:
**1:45:46**
